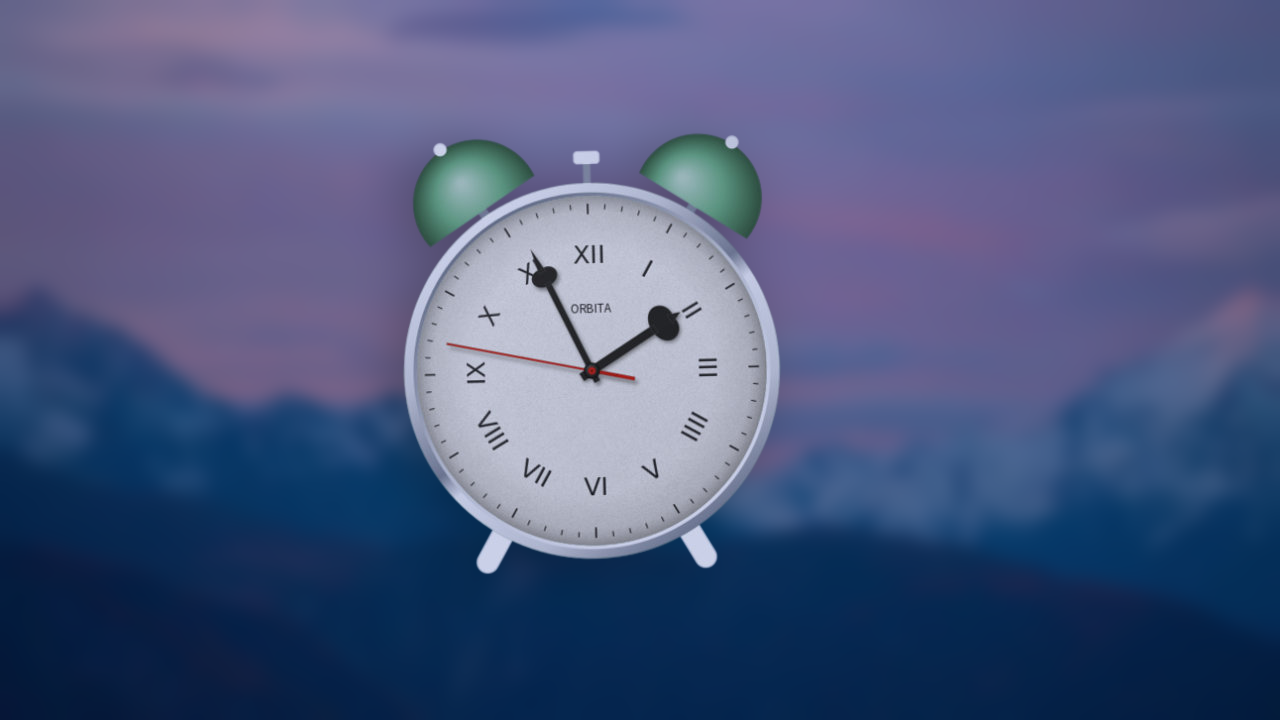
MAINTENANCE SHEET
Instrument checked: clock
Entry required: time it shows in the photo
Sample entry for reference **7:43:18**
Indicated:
**1:55:47**
